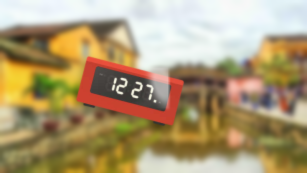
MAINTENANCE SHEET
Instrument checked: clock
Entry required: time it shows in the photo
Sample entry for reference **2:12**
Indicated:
**12:27**
